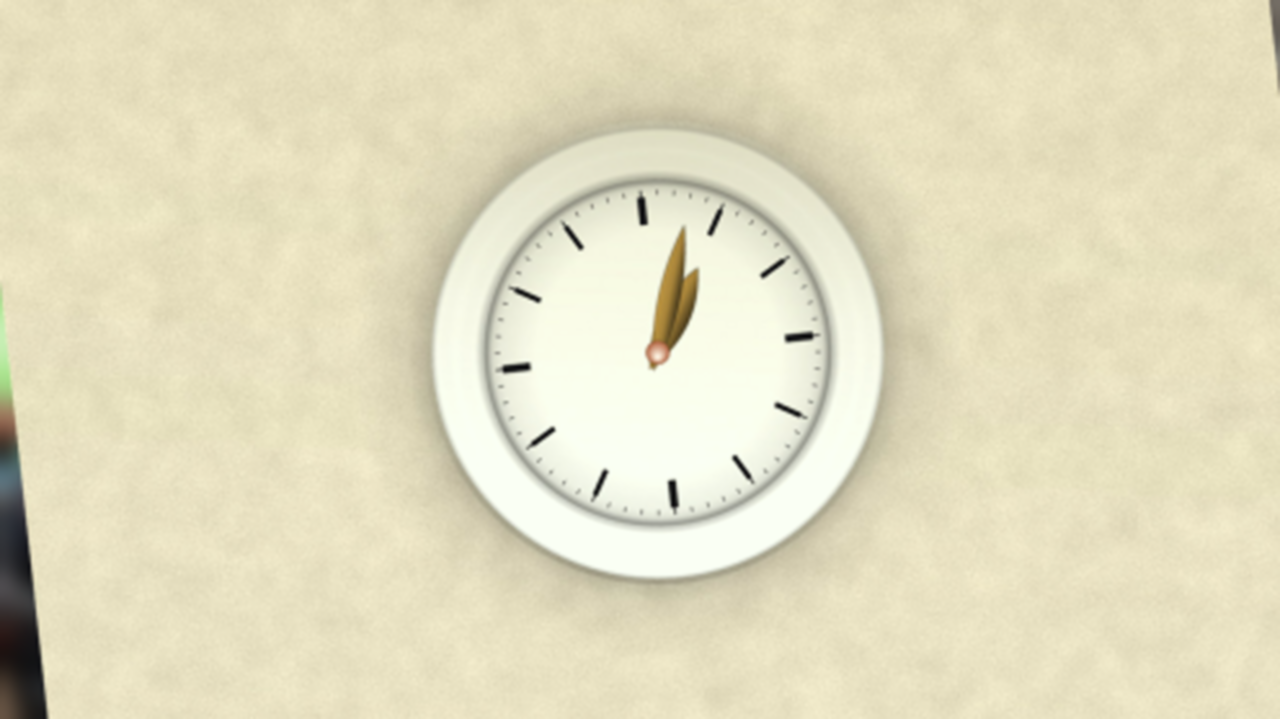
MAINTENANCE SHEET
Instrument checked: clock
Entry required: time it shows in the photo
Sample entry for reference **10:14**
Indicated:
**1:03**
